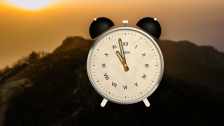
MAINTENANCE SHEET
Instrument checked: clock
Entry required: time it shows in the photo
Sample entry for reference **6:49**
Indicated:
**10:58**
